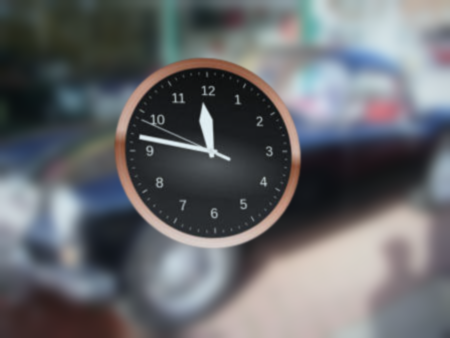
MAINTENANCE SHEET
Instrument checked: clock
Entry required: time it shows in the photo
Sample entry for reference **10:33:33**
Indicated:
**11:46:49**
